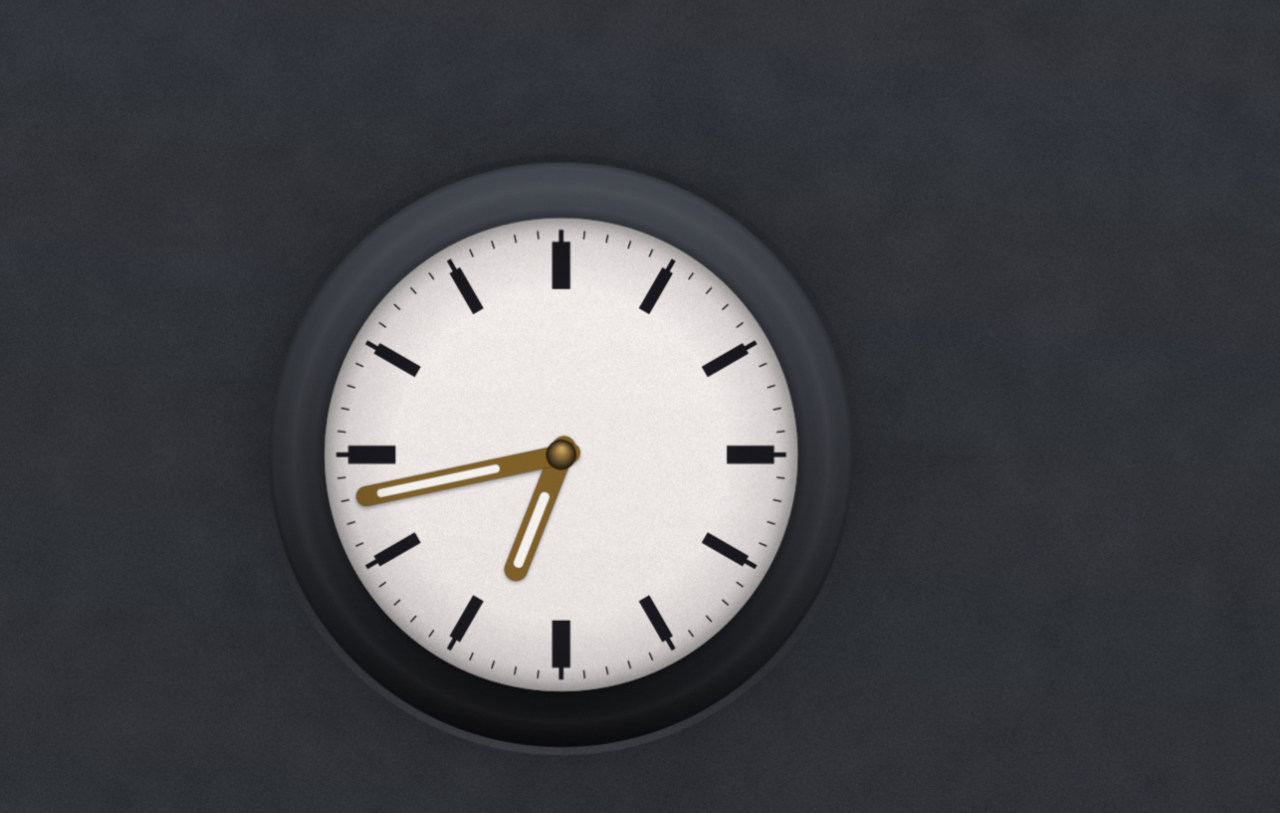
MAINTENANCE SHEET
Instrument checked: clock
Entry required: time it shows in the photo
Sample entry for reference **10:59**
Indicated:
**6:43**
